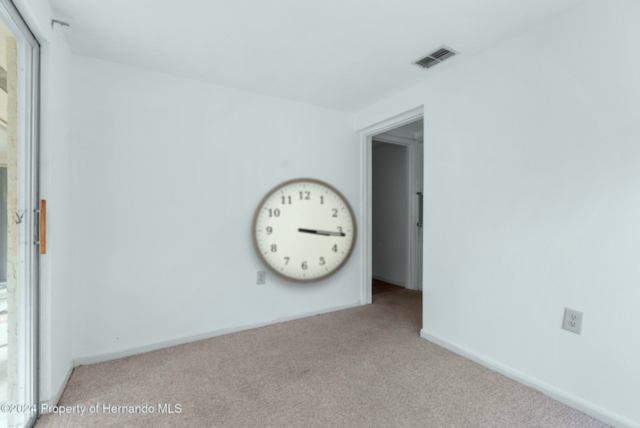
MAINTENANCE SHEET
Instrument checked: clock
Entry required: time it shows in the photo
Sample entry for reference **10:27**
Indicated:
**3:16**
